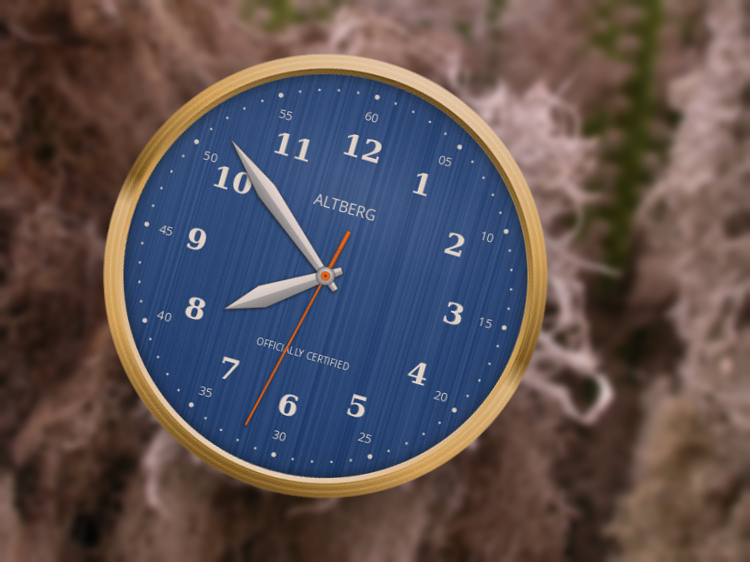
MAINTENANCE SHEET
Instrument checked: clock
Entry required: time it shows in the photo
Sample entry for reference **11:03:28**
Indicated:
**7:51:32**
